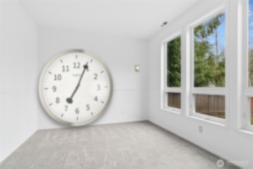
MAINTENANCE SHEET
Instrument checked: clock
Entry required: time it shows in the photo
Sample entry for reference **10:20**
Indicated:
**7:04**
